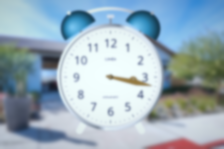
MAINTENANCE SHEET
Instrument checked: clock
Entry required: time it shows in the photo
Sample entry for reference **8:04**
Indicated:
**3:17**
